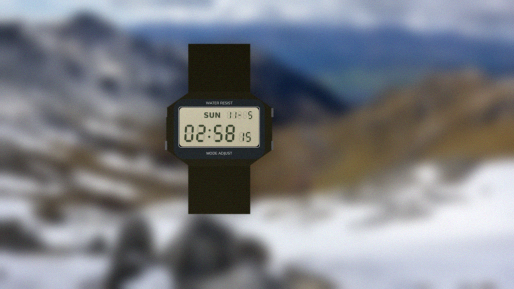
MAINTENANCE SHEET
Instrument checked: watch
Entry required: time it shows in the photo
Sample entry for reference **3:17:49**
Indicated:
**2:58:15**
